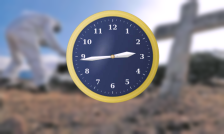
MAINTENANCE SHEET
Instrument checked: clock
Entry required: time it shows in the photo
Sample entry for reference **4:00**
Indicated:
**2:44**
